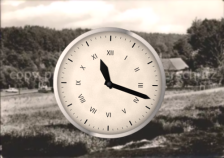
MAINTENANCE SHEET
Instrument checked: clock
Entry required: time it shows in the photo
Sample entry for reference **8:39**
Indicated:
**11:18**
